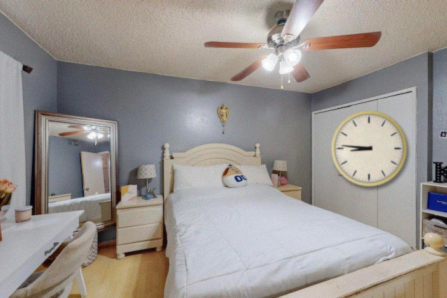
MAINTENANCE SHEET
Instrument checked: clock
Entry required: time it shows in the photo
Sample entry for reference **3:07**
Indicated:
**8:46**
